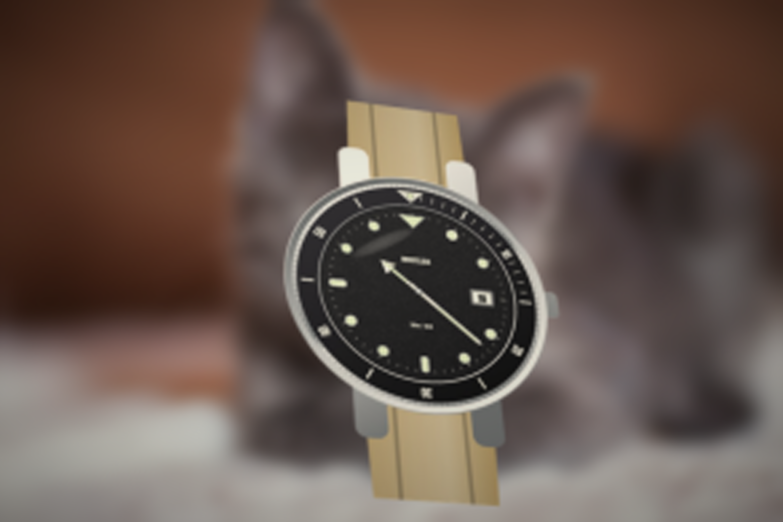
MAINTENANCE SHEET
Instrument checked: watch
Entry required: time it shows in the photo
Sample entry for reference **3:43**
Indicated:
**10:22**
